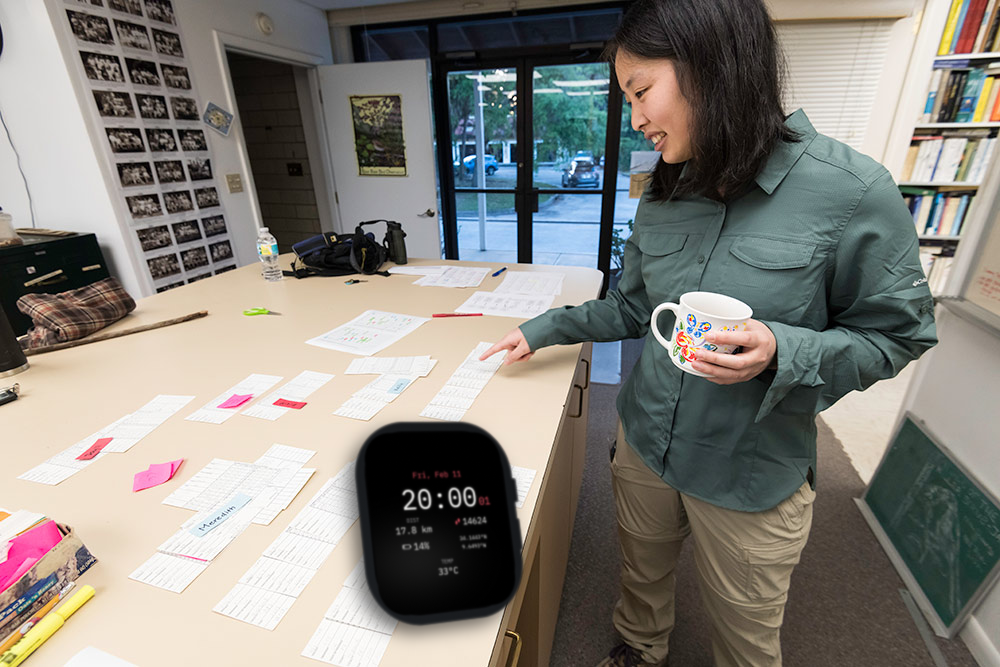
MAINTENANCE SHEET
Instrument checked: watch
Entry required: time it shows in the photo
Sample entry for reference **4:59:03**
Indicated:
**20:00:01**
